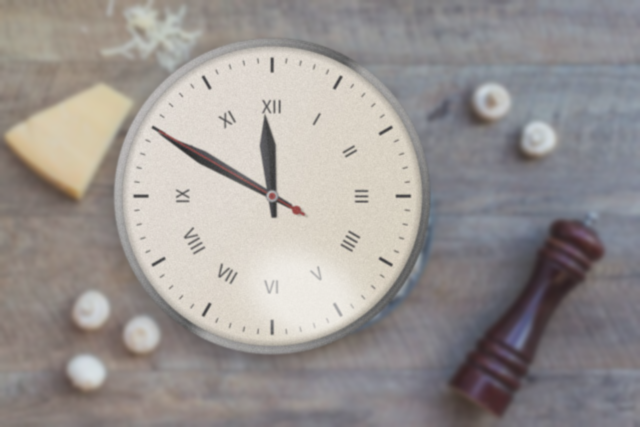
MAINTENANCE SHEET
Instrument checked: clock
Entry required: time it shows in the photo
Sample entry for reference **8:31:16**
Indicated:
**11:49:50**
